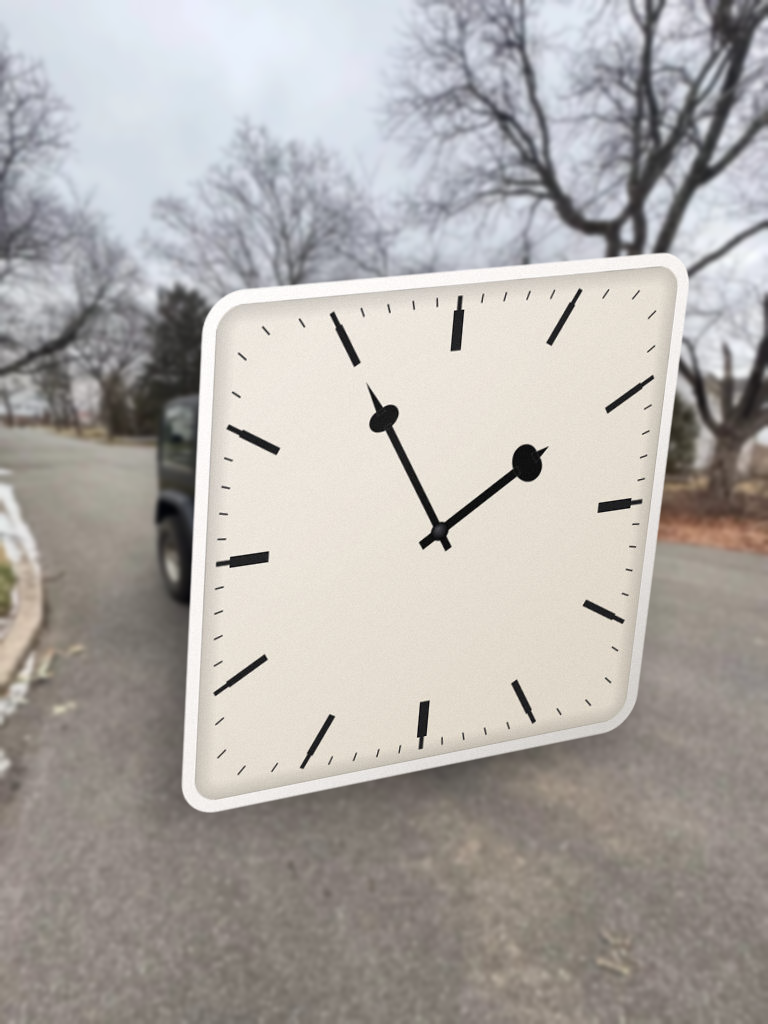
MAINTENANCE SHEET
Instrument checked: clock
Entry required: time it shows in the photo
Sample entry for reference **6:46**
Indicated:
**1:55**
